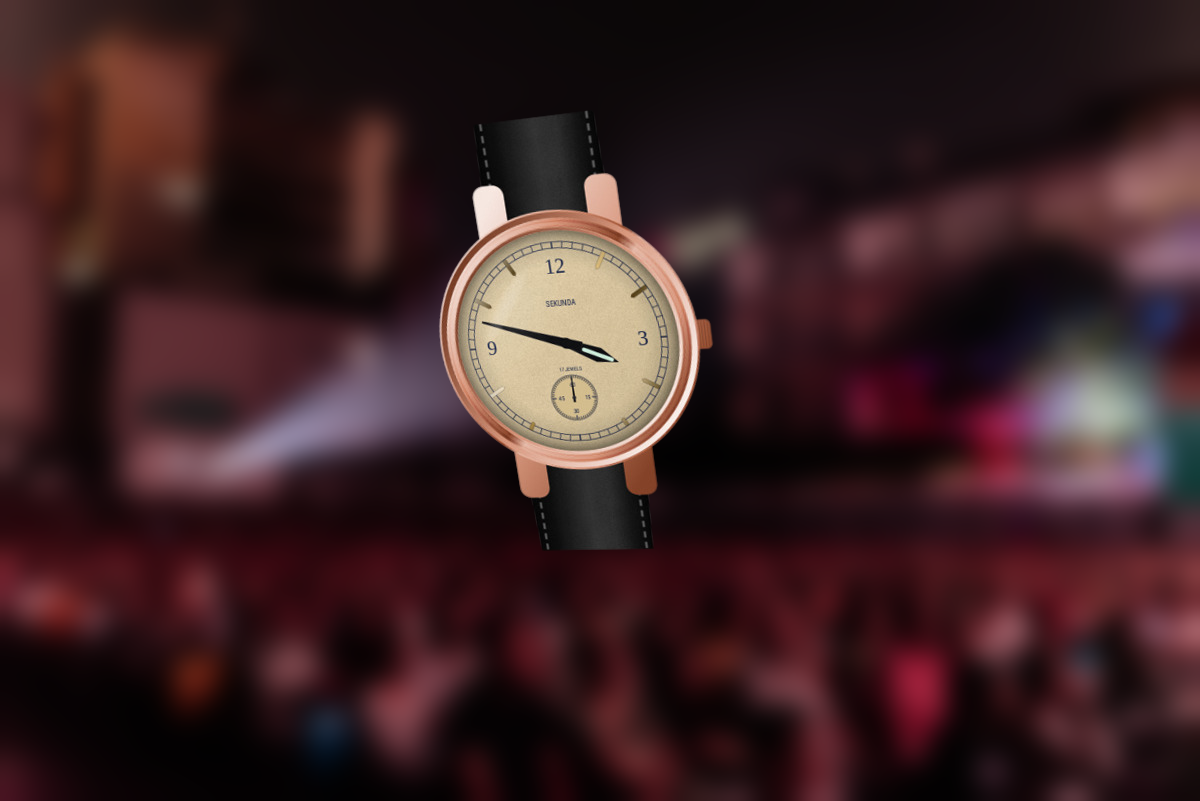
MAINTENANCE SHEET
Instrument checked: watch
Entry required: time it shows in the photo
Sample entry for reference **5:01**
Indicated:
**3:48**
